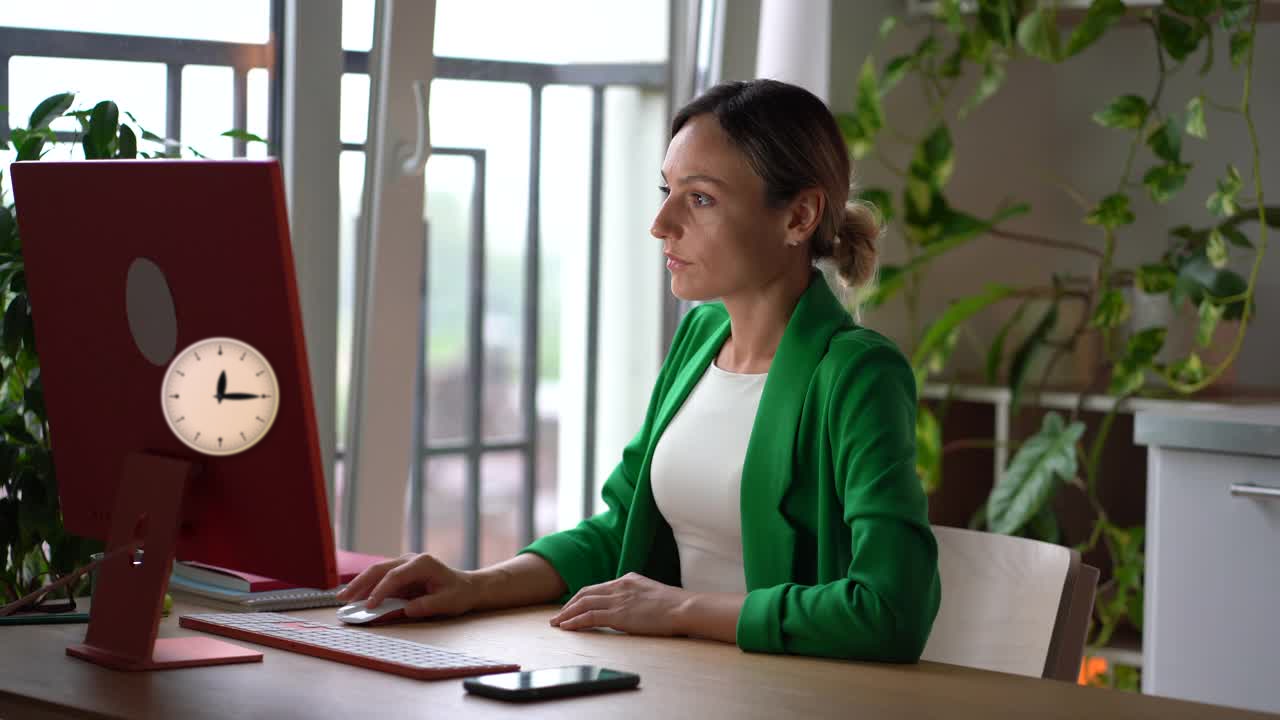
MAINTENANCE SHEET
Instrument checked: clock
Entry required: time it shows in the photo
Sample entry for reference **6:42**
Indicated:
**12:15**
